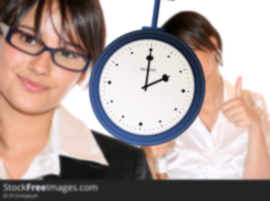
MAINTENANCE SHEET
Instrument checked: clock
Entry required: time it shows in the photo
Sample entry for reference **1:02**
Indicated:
**2:00**
